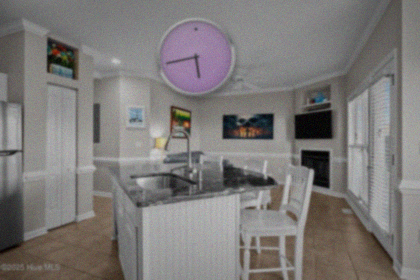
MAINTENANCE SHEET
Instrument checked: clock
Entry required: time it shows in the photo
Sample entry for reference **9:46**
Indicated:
**5:43**
